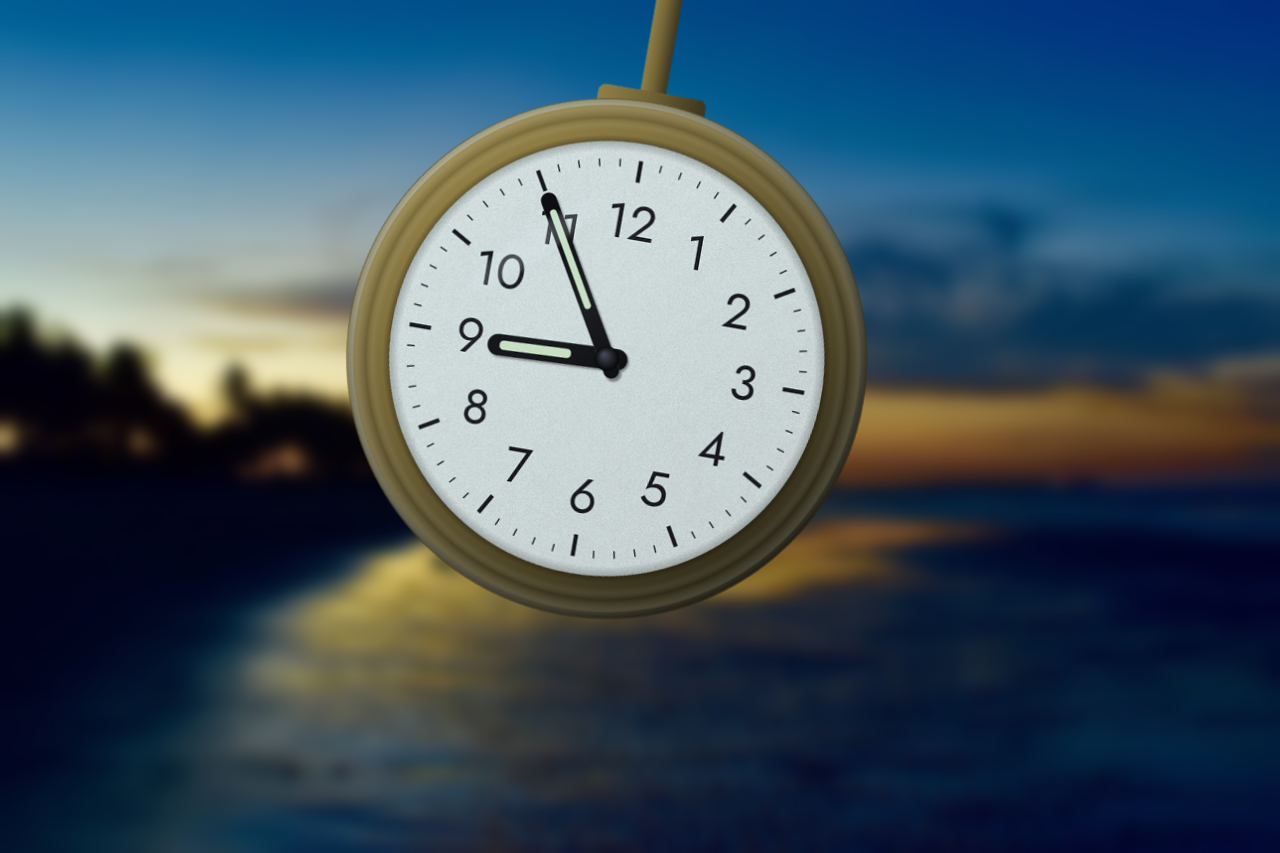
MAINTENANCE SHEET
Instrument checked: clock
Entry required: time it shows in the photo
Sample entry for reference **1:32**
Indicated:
**8:55**
